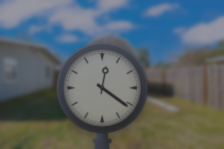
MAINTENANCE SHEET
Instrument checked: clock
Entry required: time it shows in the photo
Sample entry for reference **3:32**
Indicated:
**12:21**
